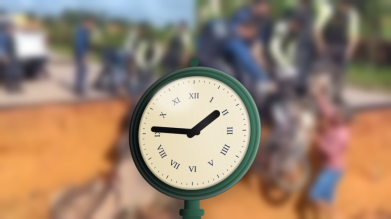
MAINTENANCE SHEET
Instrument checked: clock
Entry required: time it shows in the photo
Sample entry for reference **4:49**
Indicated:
**1:46**
